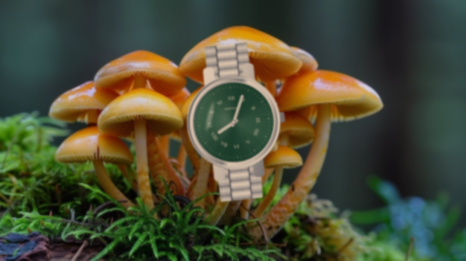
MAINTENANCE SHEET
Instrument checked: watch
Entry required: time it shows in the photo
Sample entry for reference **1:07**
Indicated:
**8:04**
